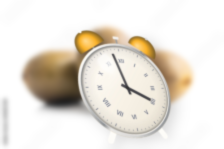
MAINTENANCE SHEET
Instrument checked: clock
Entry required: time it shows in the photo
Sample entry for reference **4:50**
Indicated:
**3:58**
